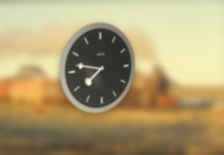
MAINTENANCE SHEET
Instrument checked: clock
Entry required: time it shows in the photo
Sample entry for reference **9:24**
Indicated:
**7:47**
